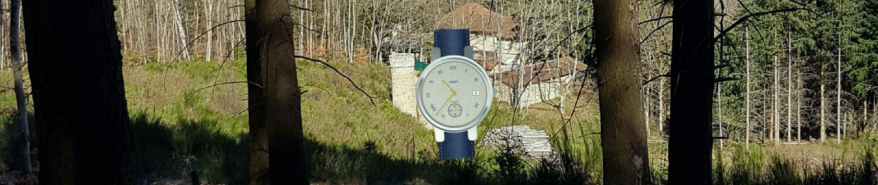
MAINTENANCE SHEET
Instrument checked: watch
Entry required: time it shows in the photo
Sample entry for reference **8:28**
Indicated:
**10:37**
